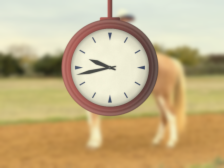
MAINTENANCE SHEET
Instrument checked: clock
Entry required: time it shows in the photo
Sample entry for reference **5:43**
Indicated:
**9:43**
